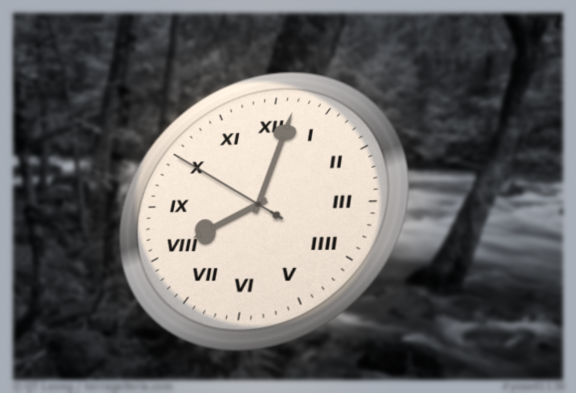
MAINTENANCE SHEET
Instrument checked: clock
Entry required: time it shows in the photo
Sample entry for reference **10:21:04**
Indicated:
**8:01:50**
